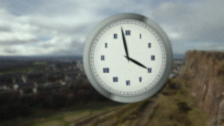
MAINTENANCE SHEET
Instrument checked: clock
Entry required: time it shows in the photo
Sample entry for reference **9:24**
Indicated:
**3:58**
